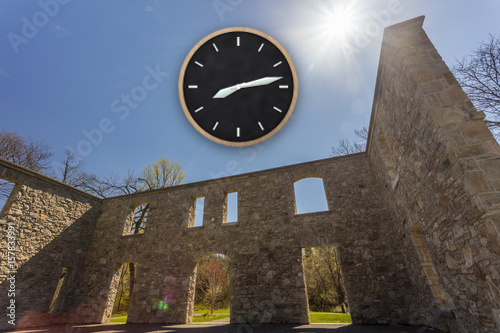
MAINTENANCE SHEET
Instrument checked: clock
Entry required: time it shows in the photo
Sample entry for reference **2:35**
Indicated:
**8:13**
